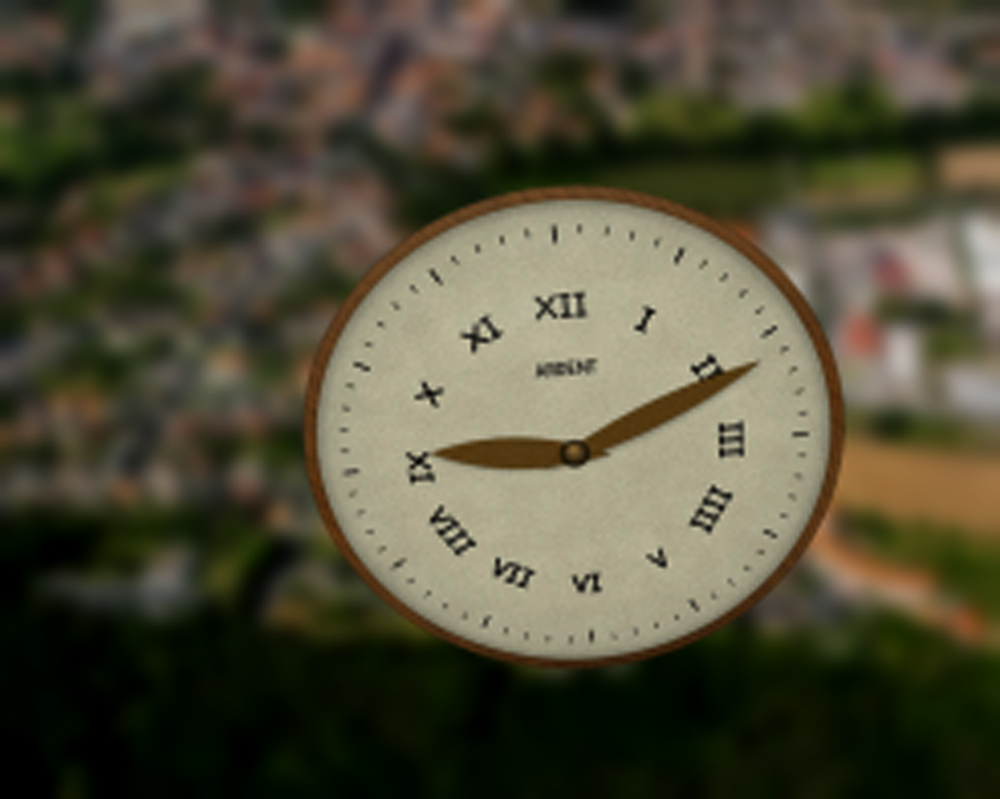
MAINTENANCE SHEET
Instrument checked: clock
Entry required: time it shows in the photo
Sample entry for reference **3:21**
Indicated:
**9:11**
